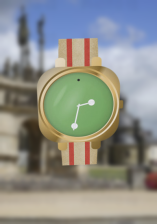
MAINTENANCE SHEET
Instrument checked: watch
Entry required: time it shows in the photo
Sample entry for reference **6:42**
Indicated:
**2:32**
